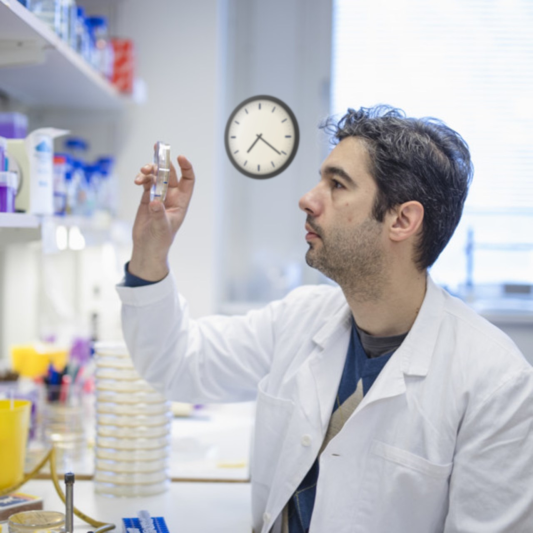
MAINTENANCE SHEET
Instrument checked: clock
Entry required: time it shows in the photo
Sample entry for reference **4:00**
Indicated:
**7:21**
